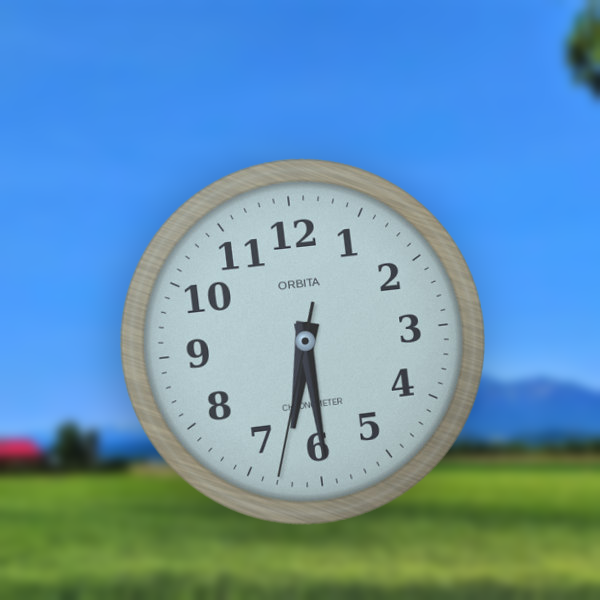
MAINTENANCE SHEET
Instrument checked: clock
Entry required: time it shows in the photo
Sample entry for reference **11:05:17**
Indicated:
**6:29:33**
